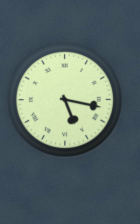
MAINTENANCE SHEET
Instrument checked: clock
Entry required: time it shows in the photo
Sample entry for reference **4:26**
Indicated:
**5:17**
